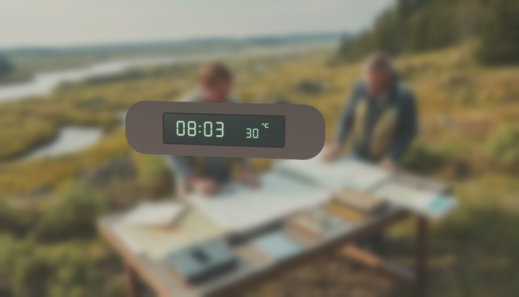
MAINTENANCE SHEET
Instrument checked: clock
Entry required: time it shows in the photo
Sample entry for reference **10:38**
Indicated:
**8:03**
